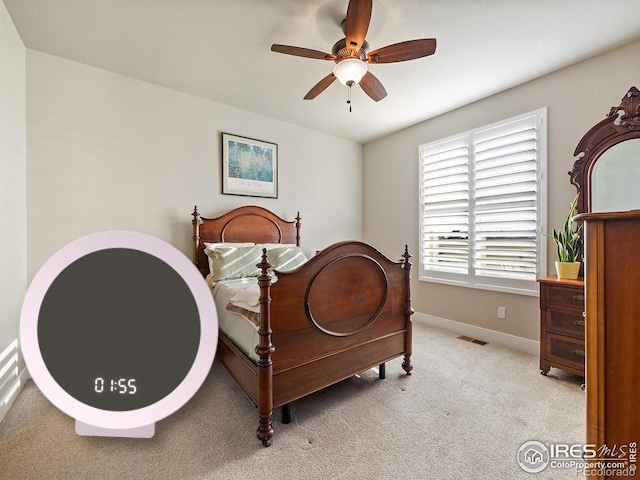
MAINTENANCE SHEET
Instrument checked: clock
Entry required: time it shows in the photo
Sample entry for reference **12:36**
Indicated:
**1:55**
